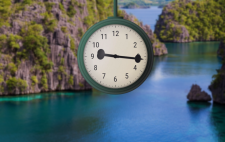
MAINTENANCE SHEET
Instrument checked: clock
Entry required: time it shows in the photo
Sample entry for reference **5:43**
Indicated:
**9:16**
